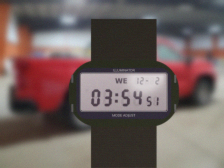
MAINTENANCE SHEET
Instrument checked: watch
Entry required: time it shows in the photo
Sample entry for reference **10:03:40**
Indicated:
**3:54:51**
